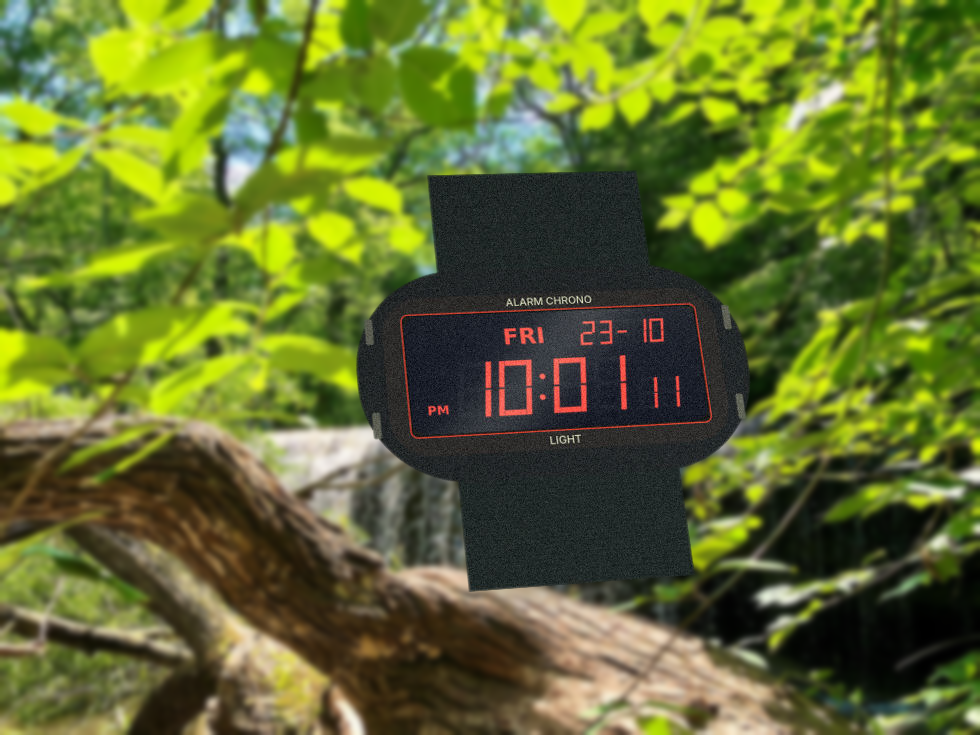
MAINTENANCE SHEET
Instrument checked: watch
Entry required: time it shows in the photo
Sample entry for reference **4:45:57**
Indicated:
**10:01:11**
